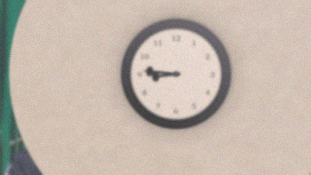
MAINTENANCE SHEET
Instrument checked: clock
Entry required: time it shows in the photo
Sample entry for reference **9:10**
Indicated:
**8:46**
